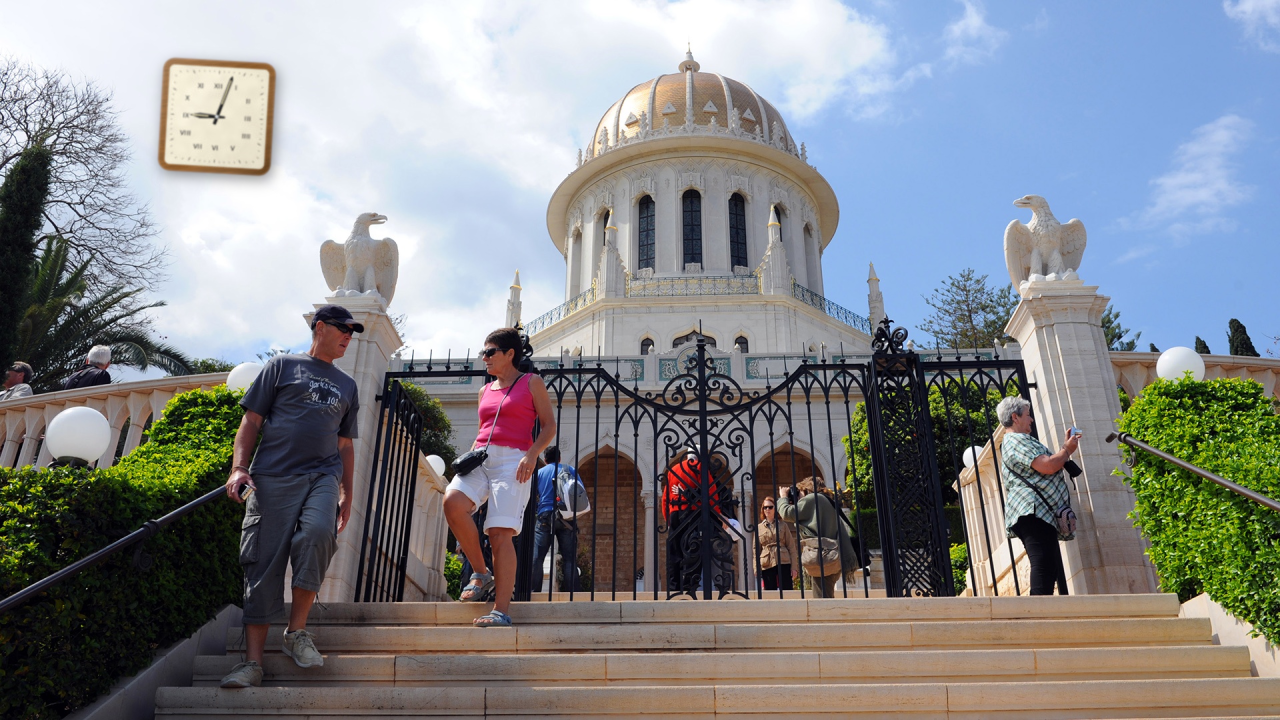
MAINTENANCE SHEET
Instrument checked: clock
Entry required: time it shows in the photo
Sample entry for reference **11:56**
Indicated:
**9:03**
